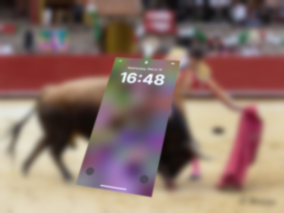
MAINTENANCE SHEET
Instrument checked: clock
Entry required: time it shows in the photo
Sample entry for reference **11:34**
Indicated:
**16:48**
